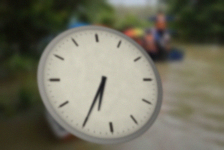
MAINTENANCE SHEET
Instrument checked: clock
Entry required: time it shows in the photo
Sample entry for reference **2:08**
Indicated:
**6:35**
